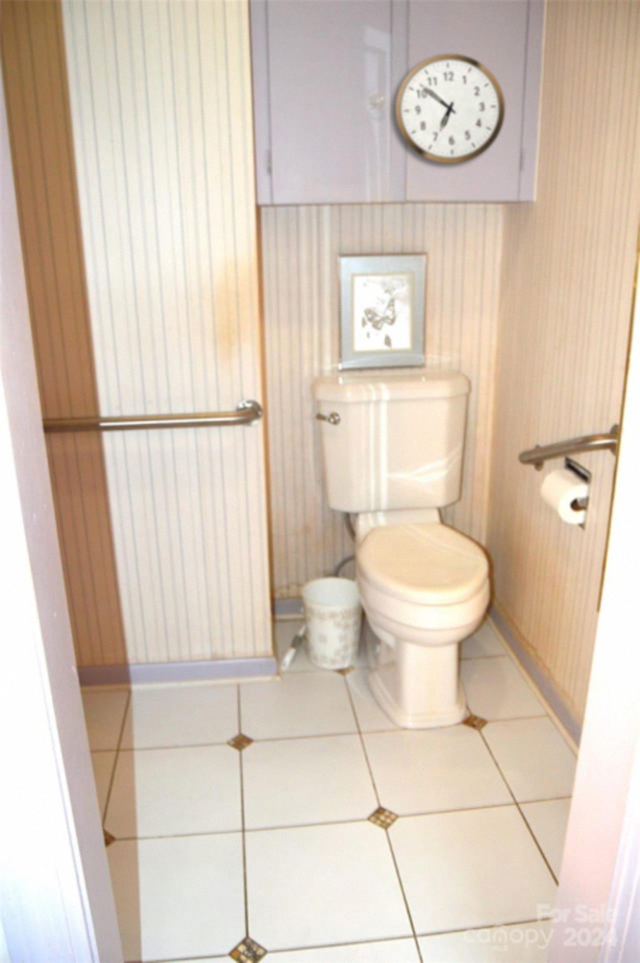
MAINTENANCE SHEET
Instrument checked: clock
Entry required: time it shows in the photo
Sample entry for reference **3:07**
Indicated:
**6:52**
